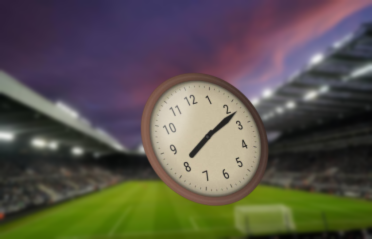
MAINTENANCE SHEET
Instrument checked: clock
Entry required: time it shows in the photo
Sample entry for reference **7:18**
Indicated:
**8:12**
